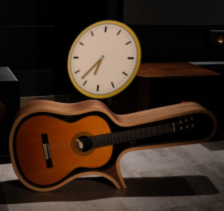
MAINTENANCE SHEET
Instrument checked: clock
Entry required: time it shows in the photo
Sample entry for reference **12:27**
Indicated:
**6:37**
